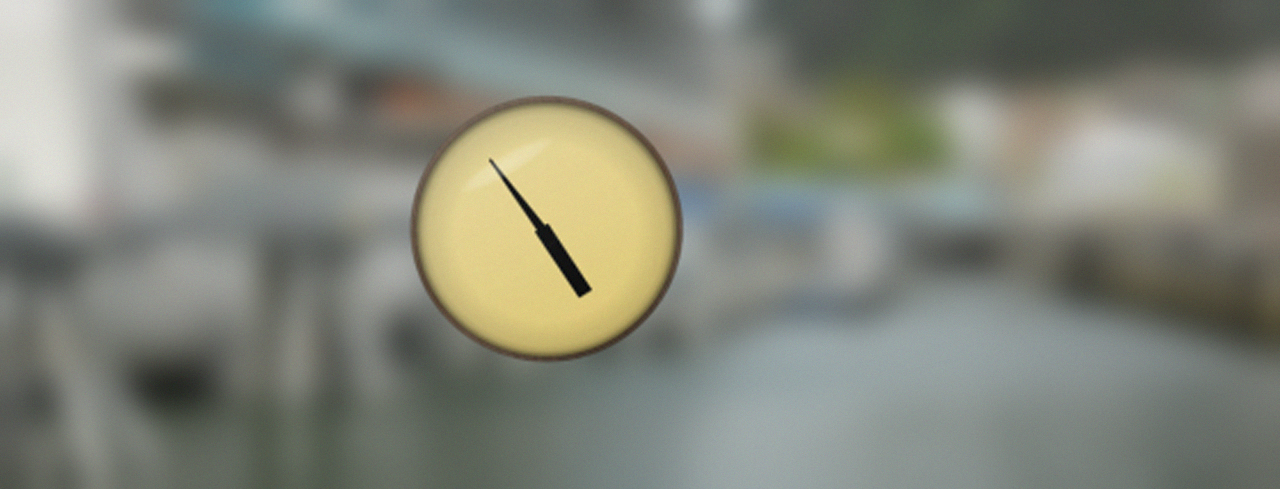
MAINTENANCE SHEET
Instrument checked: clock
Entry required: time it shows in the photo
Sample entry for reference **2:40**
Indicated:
**4:54**
